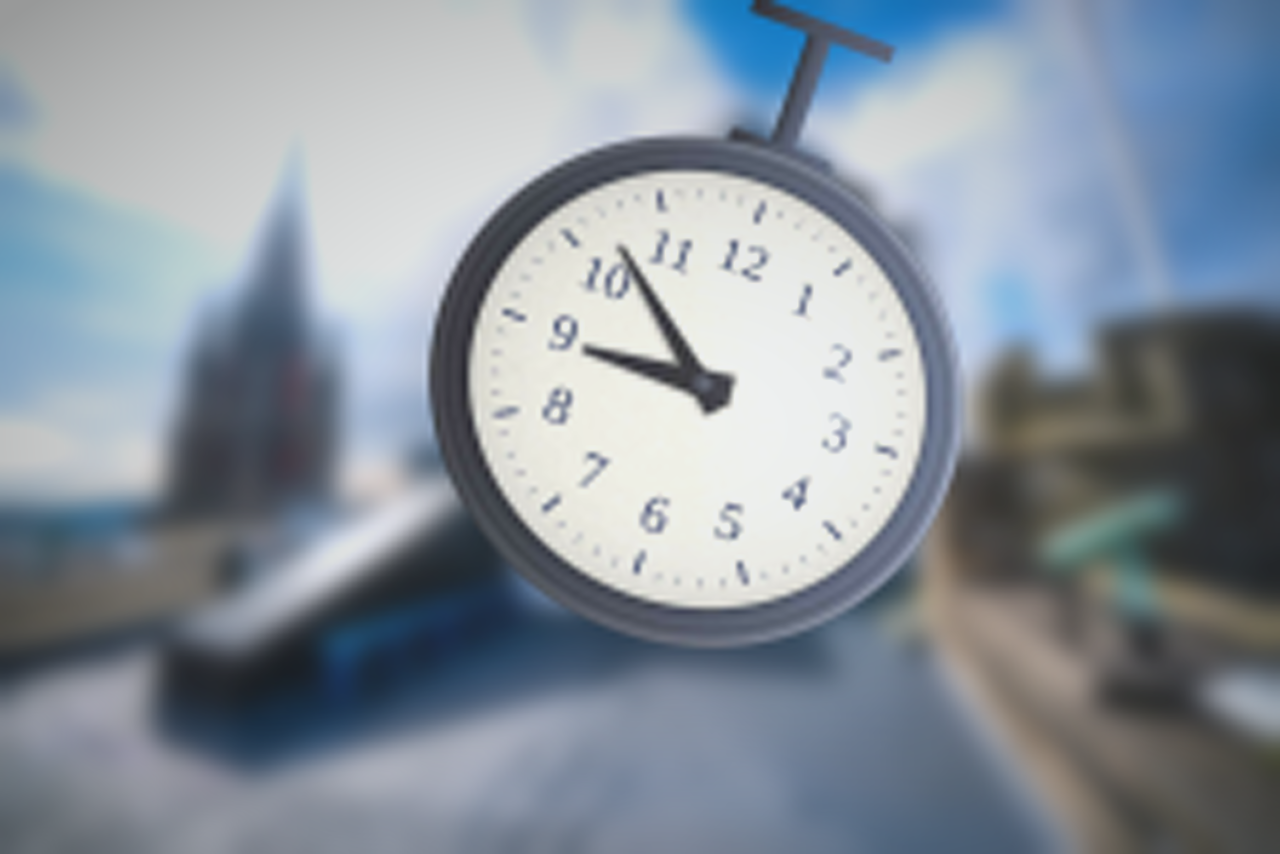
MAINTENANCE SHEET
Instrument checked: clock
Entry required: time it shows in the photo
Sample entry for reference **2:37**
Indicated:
**8:52**
